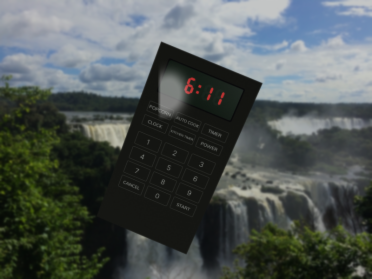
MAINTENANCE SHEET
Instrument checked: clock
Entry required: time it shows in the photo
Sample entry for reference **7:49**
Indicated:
**6:11**
